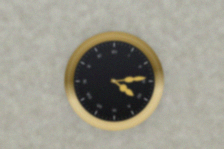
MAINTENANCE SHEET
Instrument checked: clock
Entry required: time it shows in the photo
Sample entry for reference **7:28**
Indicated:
**4:14**
